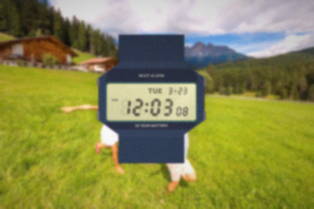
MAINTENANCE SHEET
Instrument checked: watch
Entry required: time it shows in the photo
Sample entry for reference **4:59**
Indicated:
**12:03**
